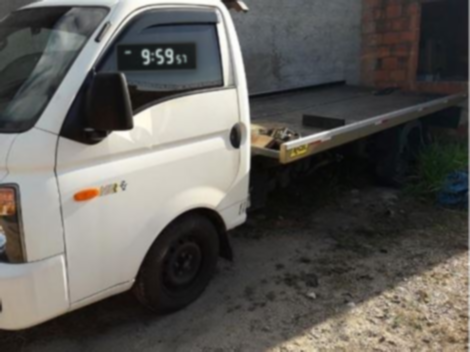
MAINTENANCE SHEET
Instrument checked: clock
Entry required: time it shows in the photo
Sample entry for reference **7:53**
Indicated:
**9:59**
